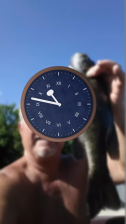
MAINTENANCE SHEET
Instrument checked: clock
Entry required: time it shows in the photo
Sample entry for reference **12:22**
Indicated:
**10:47**
